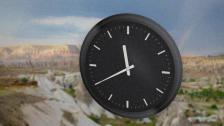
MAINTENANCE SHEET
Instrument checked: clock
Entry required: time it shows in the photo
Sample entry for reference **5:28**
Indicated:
**11:40**
